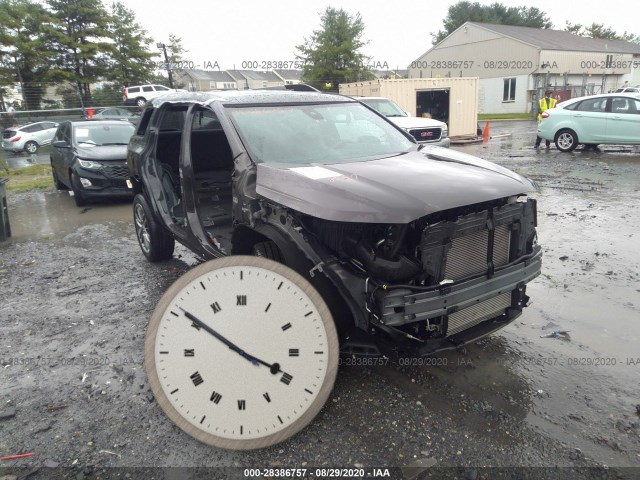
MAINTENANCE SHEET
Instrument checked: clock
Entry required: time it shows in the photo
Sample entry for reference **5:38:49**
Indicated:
**3:50:51**
